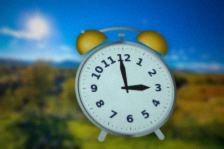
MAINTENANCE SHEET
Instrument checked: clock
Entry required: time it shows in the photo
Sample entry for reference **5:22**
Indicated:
**2:59**
